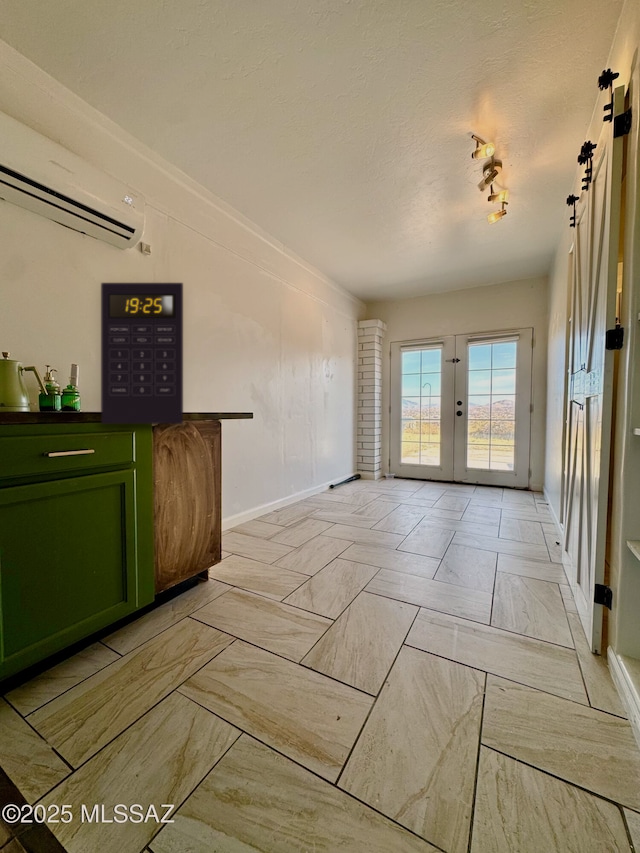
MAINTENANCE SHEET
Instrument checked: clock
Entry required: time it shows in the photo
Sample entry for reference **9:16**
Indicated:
**19:25**
